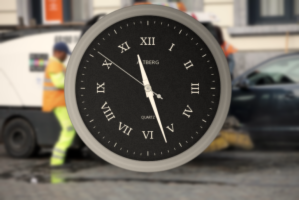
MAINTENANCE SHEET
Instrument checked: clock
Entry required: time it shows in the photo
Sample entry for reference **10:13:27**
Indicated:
**11:26:51**
